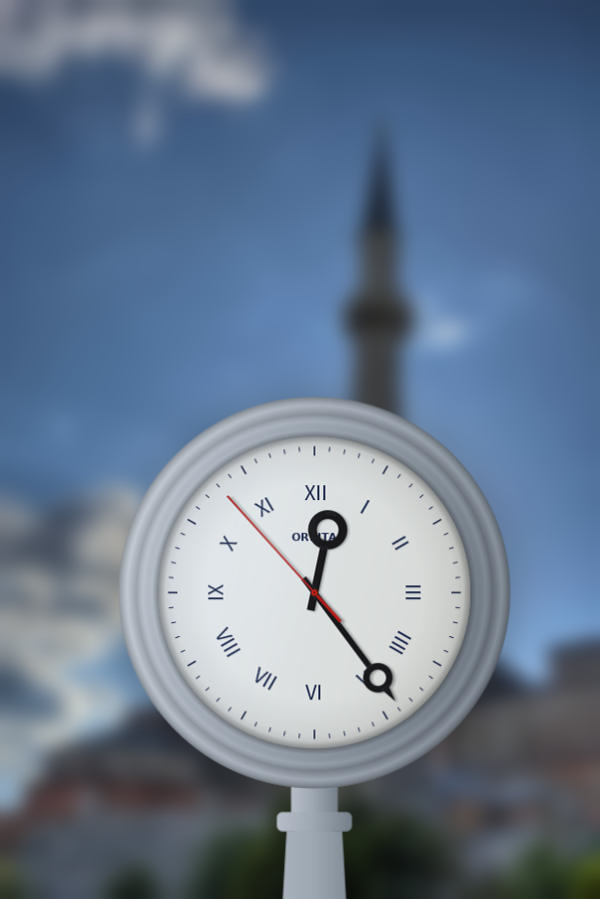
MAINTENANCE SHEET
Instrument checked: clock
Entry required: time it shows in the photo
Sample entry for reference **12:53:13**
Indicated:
**12:23:53**
